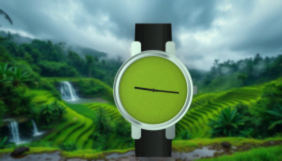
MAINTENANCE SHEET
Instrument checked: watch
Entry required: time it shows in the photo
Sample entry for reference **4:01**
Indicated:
**9:16**
